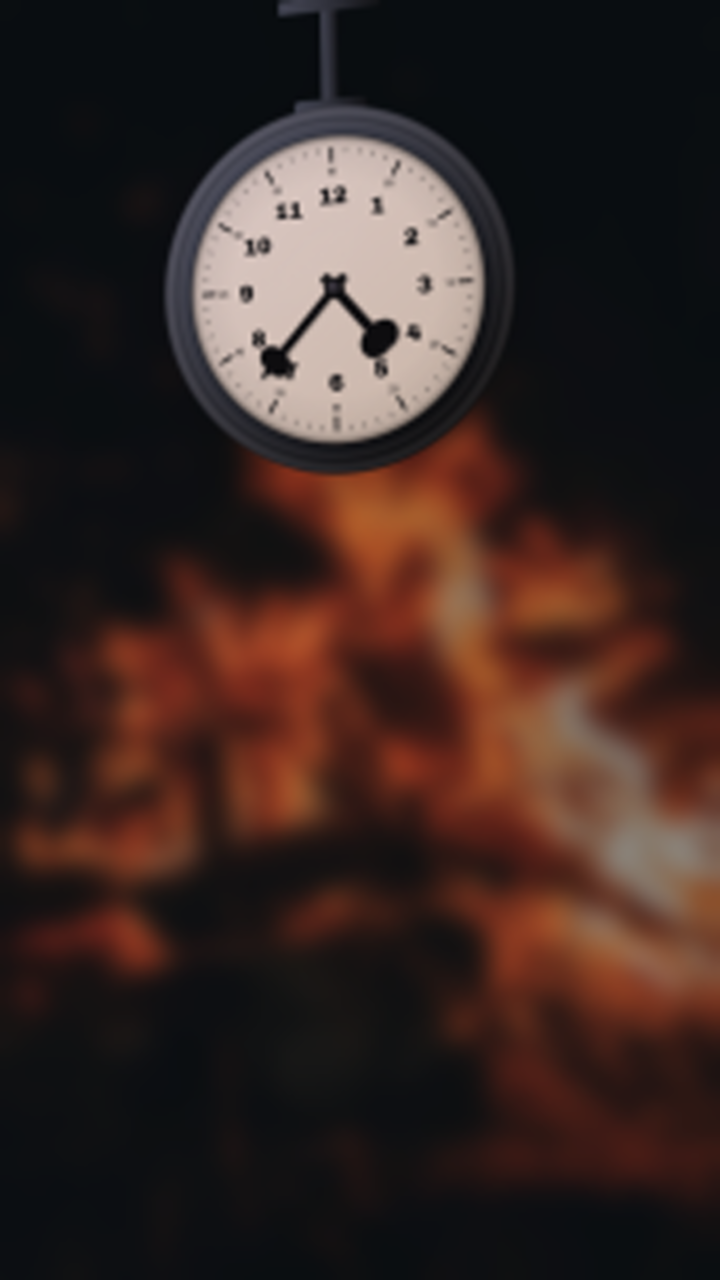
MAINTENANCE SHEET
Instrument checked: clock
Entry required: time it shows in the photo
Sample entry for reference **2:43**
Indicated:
**4:37**
